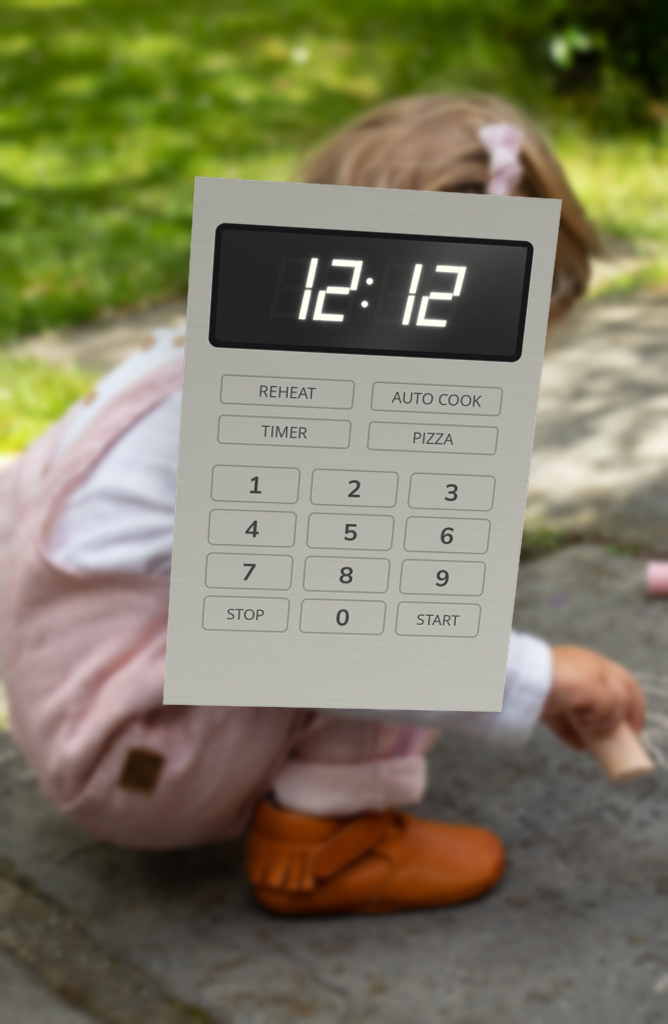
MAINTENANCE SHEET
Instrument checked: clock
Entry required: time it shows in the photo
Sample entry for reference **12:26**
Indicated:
**12:12**
